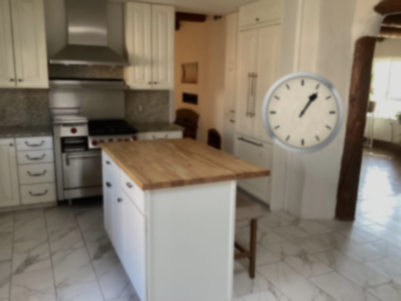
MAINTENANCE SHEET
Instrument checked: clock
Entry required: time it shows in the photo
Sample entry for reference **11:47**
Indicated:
**1:06**
